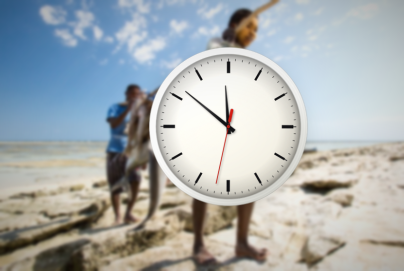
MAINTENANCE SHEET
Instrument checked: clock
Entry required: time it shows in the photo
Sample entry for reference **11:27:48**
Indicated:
**11:51:32**
